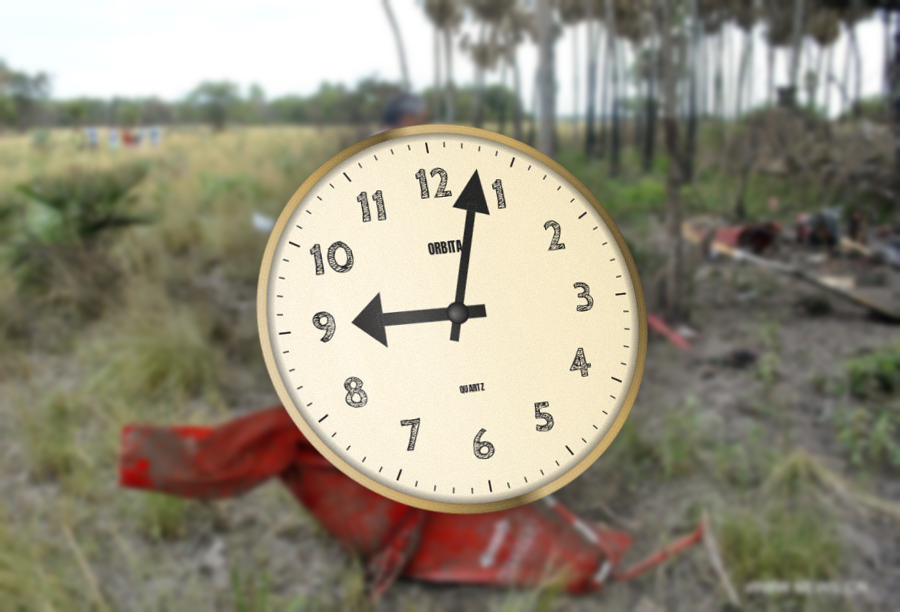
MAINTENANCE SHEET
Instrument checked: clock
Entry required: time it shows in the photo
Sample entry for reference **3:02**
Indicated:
**9:03**
